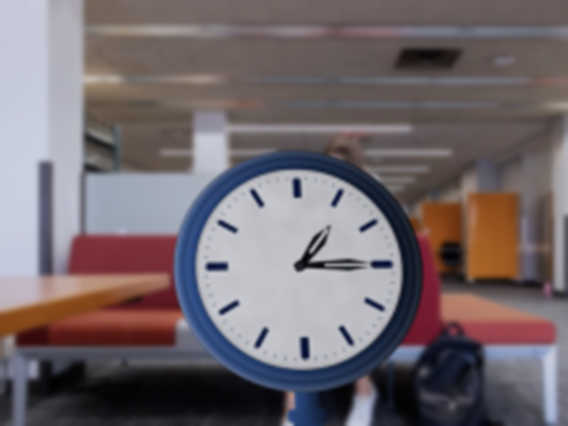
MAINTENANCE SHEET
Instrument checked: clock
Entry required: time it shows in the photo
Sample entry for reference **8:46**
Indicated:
**1:15**
